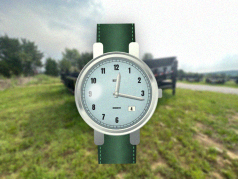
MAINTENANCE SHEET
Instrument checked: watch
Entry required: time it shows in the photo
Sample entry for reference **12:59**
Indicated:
**12:17**
